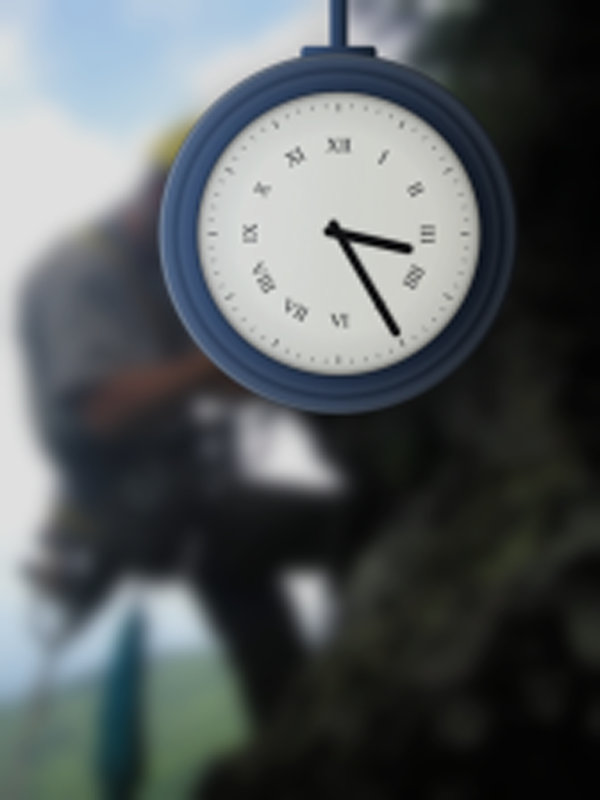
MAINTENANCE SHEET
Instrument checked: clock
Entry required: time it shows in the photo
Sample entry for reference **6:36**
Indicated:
**3:25**
